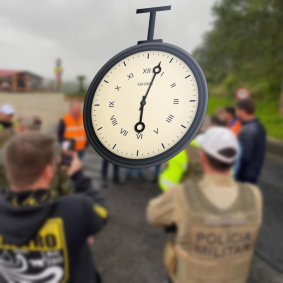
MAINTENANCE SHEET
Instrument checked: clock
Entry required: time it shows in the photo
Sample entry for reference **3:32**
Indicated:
**6:03**
